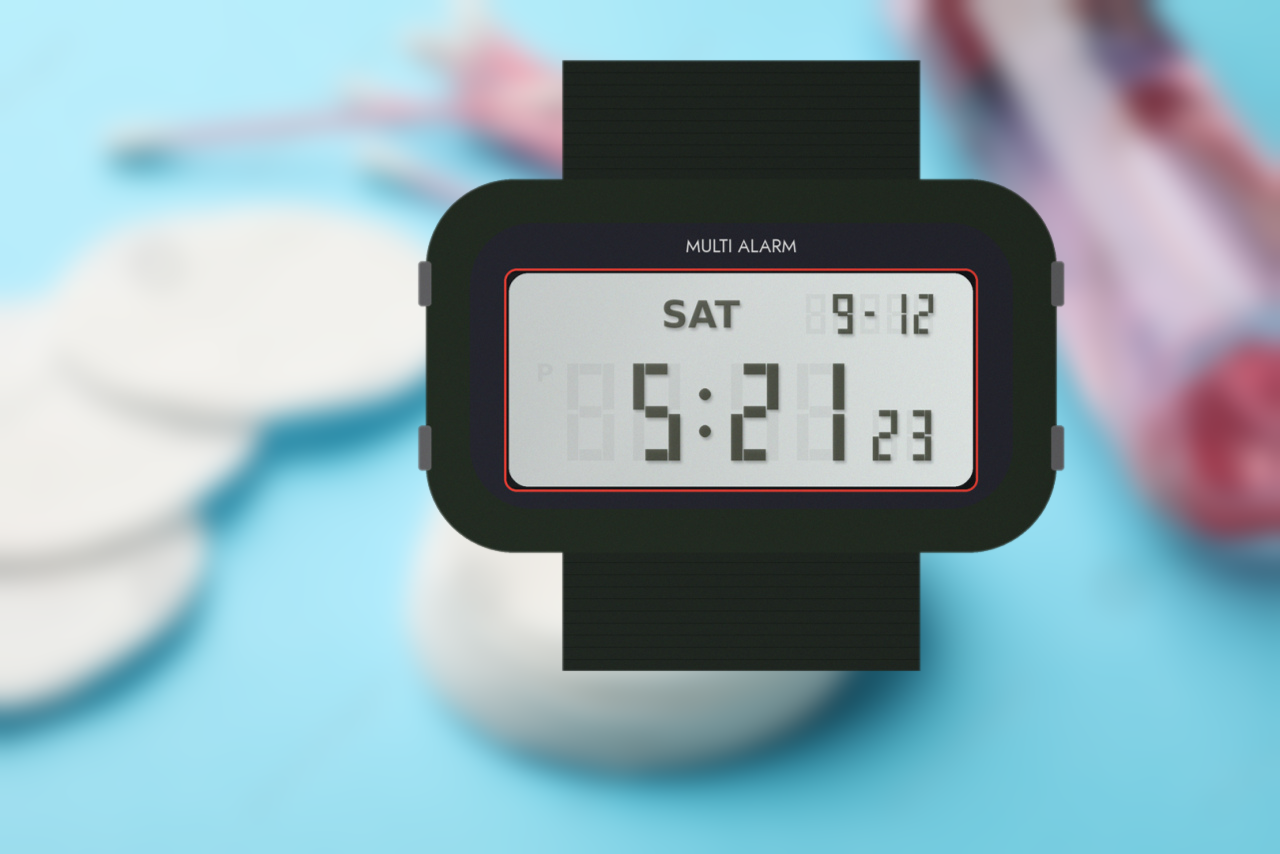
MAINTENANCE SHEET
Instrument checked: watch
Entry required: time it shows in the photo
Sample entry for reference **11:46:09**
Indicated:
**5:21:23**
